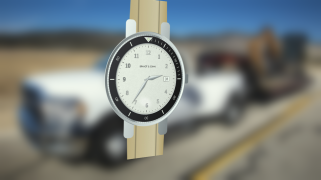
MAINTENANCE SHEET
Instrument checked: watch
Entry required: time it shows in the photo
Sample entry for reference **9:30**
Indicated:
**2:36**
